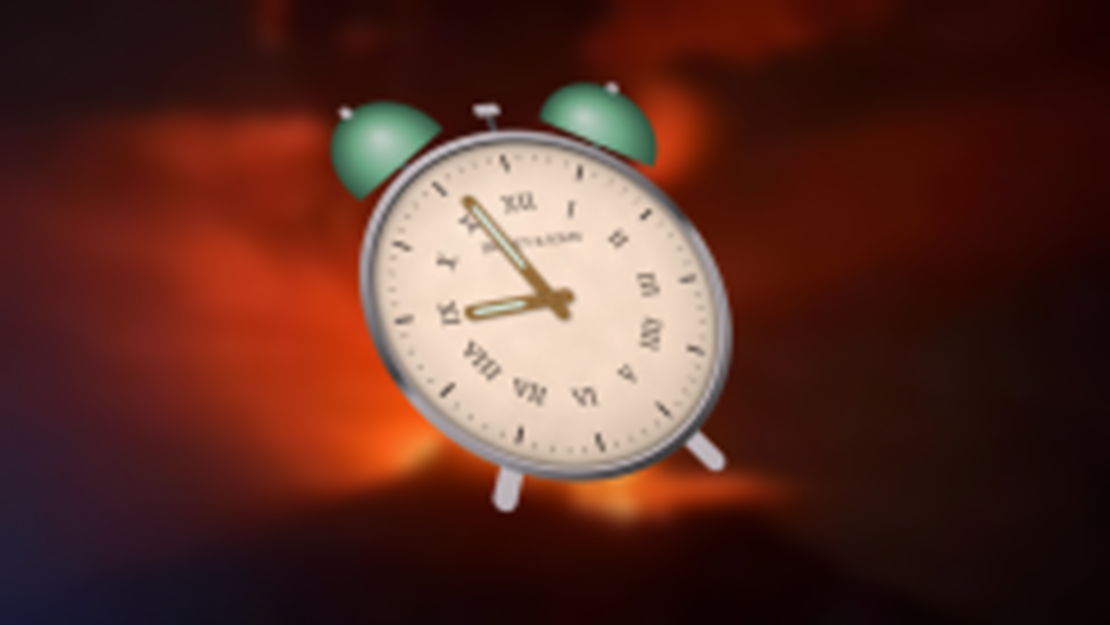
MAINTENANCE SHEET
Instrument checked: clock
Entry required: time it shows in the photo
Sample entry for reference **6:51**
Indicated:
**8:56**
